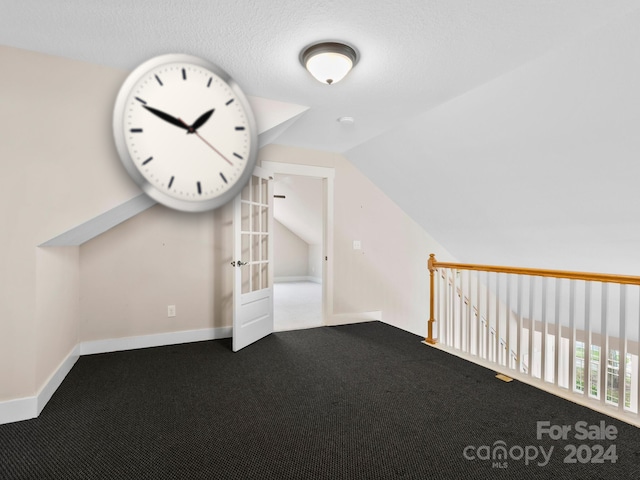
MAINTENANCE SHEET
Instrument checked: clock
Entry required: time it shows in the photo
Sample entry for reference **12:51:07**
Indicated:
**1:49:22**
